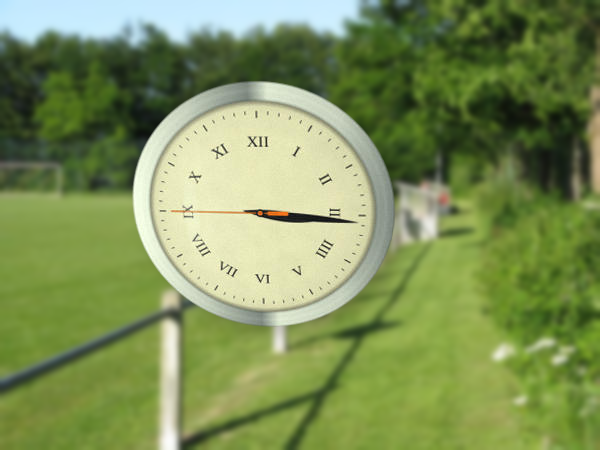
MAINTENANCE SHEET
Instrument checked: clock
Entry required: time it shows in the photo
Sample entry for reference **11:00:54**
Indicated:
**3:15:45**
